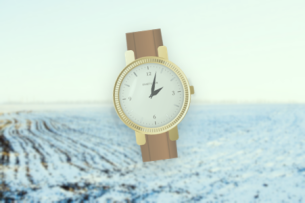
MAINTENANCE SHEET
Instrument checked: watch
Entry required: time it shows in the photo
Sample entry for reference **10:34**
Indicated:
**2:03**
